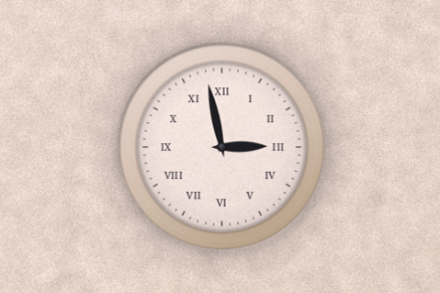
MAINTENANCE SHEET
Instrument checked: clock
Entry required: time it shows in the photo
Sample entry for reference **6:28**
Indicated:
**2:58**
